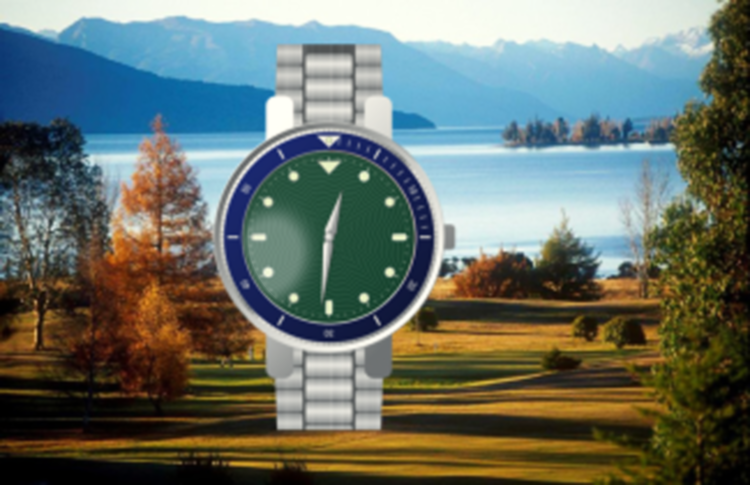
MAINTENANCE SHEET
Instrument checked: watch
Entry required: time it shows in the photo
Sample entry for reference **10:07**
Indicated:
**12:31**
